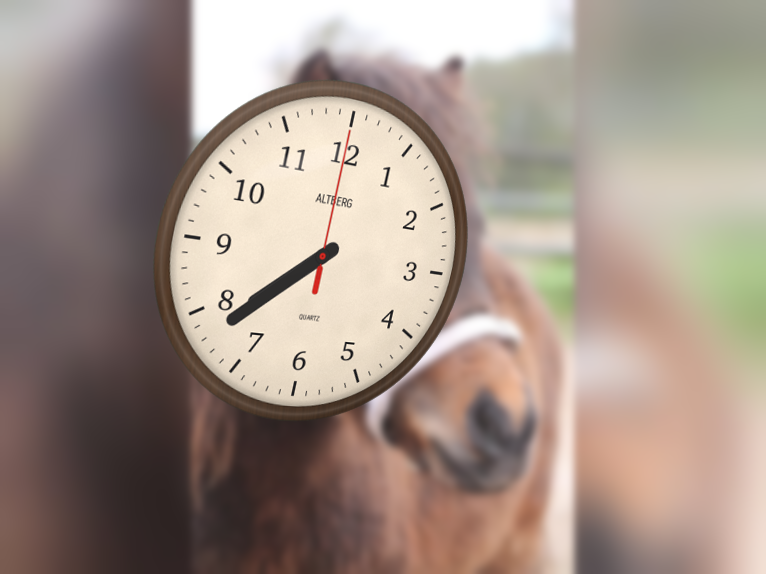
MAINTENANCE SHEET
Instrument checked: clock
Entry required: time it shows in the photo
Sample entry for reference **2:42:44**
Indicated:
**7:38:00**
